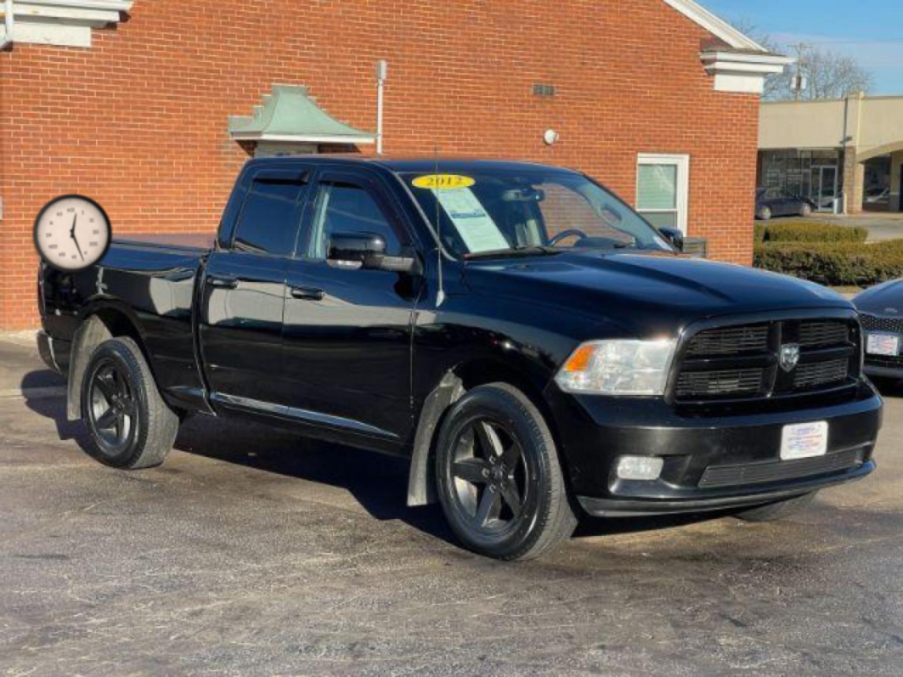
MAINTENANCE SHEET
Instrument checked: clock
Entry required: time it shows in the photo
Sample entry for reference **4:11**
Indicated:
**12:27**
